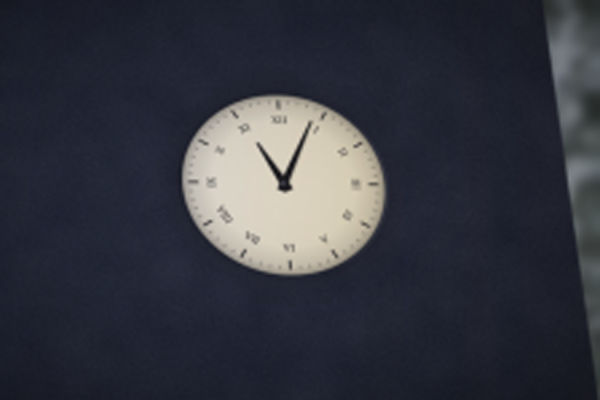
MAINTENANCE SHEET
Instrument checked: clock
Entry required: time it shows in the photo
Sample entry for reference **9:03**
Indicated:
**11:04**
